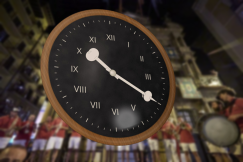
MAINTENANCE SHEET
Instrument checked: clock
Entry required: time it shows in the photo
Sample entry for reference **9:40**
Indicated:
**10:20**
